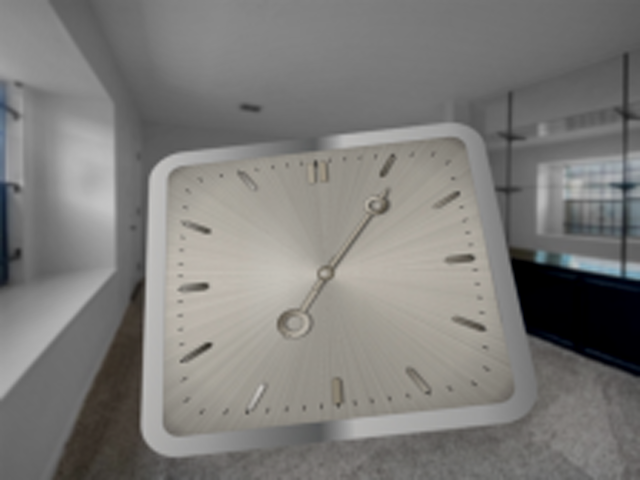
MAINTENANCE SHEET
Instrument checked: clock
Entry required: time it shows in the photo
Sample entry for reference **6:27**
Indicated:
**7:06**
